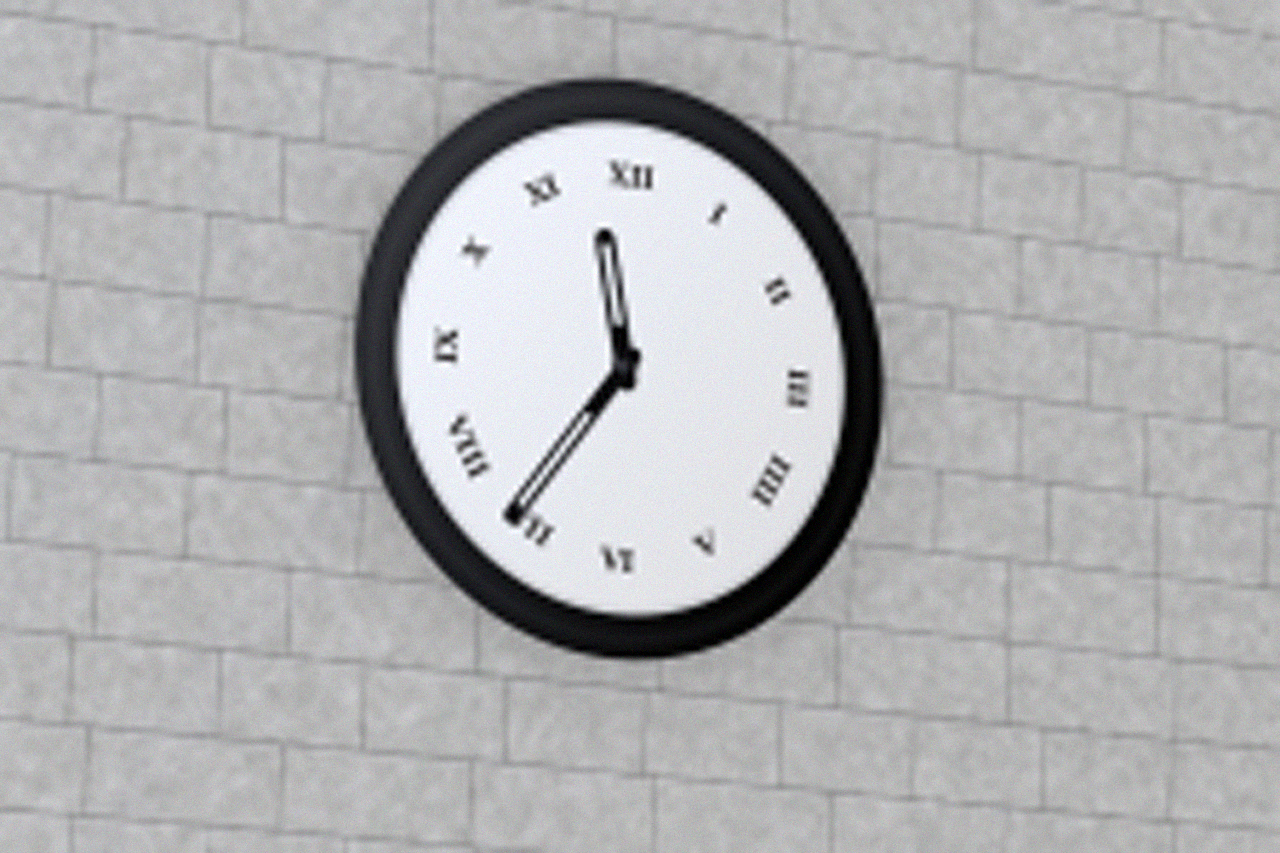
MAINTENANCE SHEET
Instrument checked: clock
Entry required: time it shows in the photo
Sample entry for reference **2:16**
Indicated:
**11:36**
